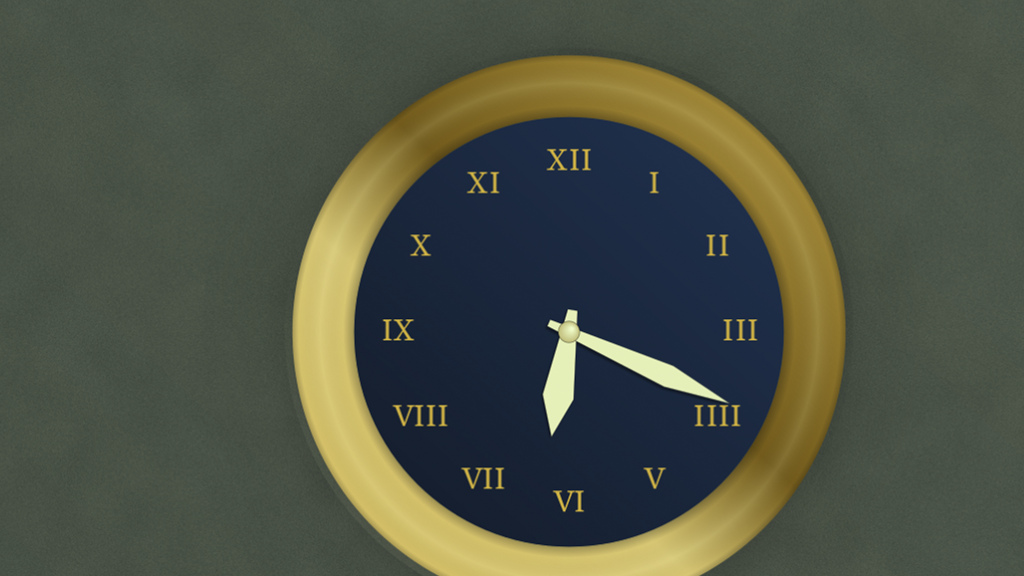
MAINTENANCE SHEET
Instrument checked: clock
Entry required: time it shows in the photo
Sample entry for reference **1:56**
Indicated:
**6:19**
